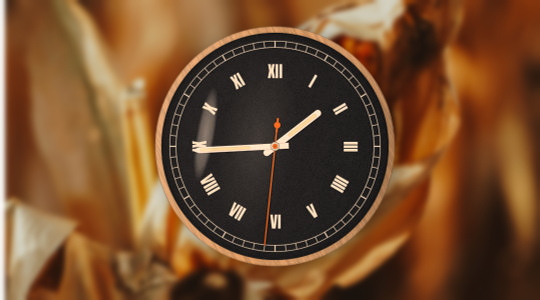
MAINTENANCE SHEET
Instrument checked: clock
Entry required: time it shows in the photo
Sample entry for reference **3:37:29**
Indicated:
**1:44:31**
